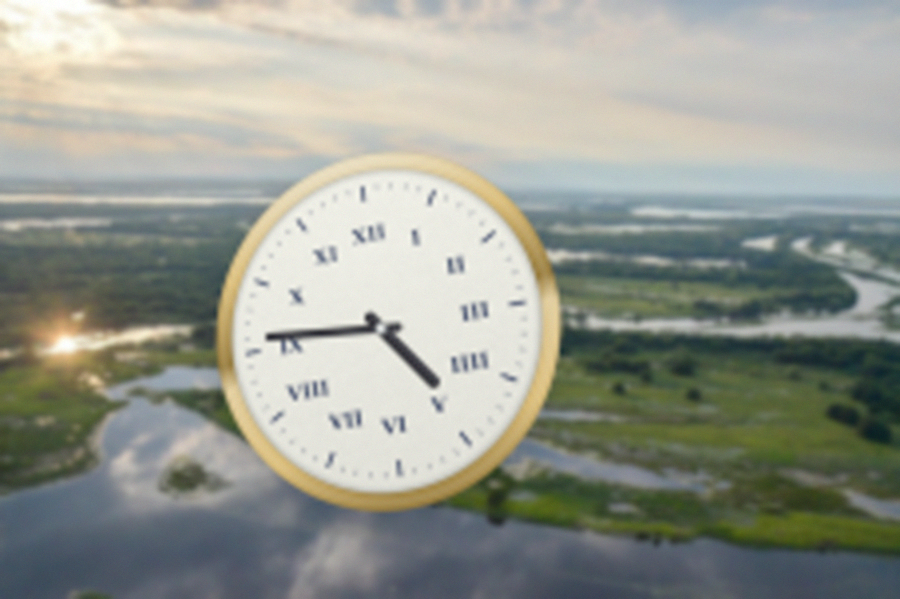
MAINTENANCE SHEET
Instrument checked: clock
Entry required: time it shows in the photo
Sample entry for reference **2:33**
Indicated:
**4:46**
